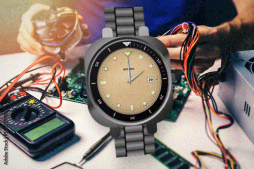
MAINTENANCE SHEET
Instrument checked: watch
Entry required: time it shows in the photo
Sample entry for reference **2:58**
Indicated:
**2:00**
